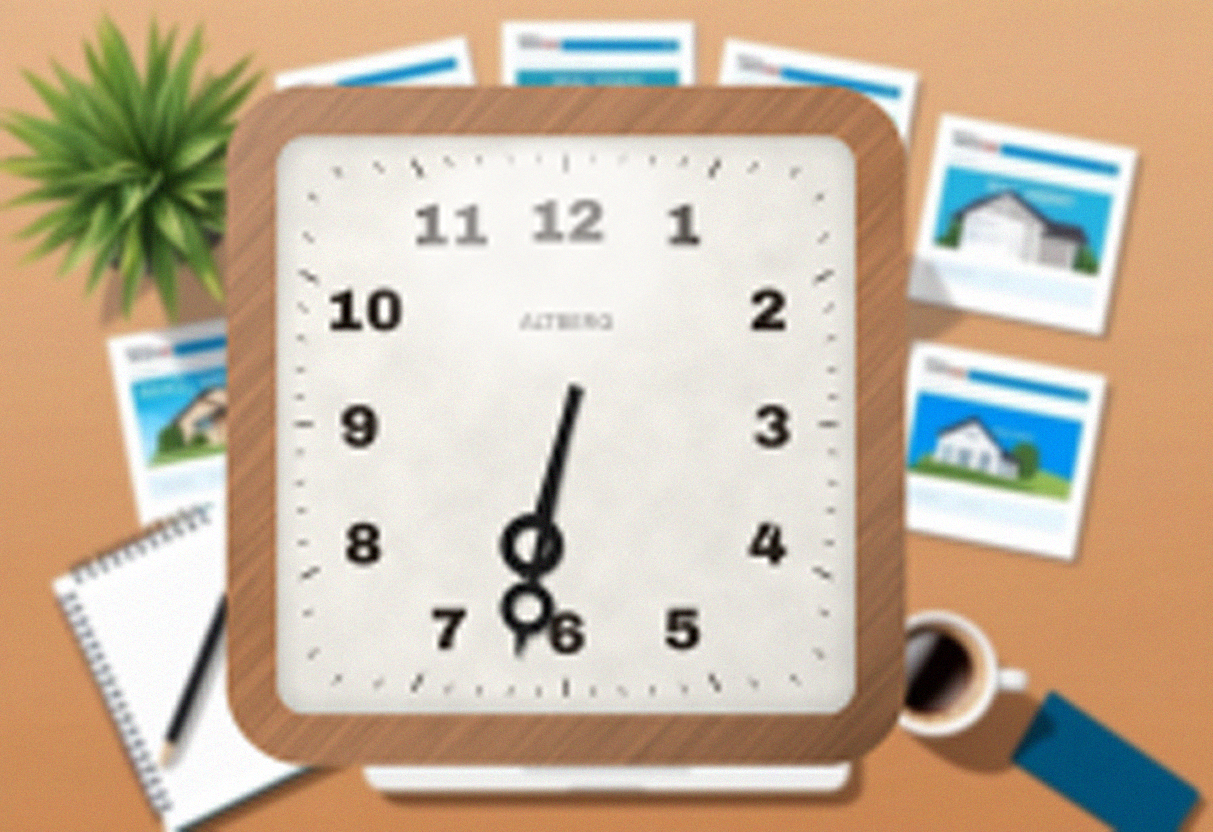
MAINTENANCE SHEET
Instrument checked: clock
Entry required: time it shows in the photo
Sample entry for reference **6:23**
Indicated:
**6:32**
